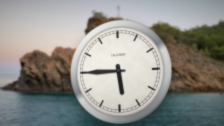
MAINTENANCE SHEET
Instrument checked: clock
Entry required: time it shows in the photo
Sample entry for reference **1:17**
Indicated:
**5:45**
